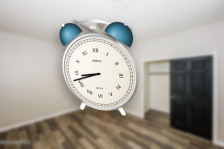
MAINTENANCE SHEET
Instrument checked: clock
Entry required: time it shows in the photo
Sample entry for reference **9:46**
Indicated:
**8:42**
